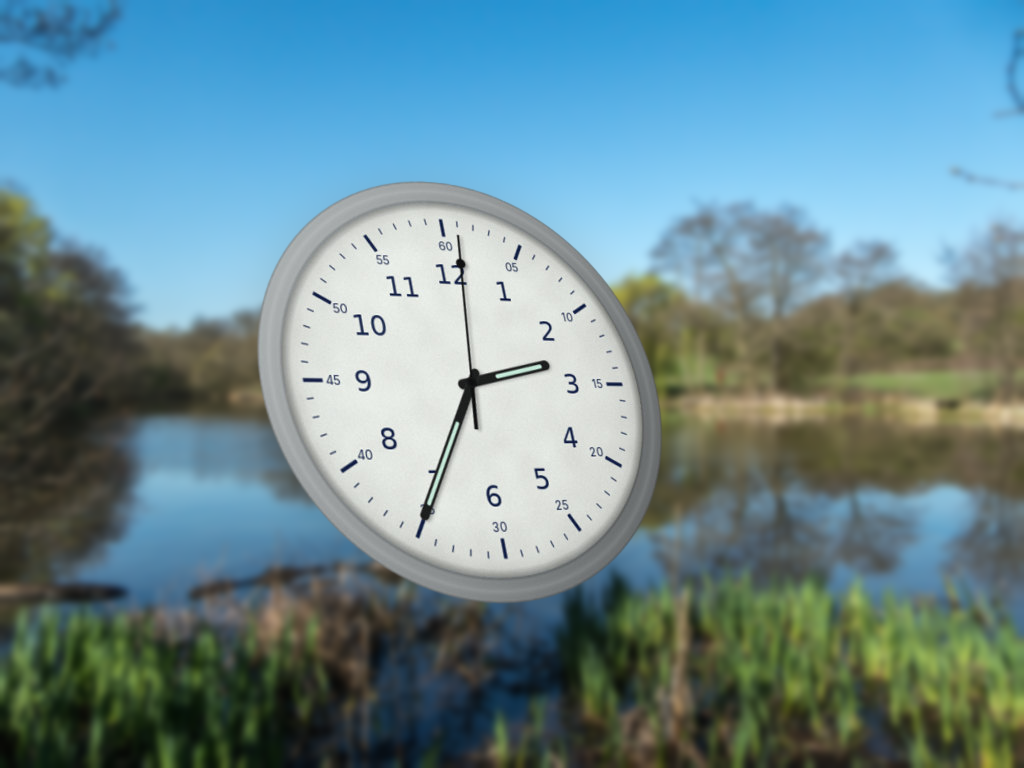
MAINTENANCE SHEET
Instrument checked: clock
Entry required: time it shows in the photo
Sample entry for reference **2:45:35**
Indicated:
**2:35:01**
